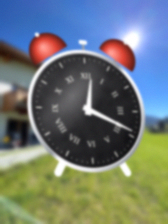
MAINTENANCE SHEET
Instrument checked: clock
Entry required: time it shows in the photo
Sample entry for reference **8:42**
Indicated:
**12:19**
